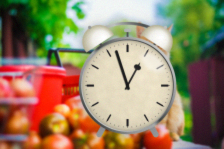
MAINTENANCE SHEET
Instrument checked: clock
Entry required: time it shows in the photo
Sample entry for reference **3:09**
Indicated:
**12:57**
